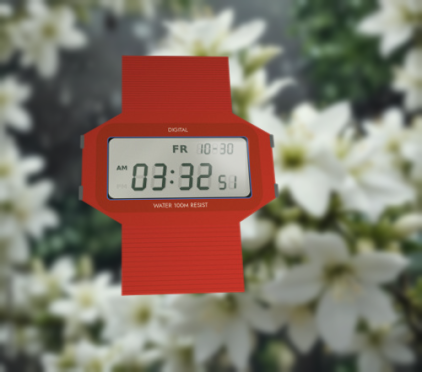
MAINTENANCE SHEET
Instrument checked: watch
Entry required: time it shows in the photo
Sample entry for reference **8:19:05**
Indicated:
**3:32:51**
